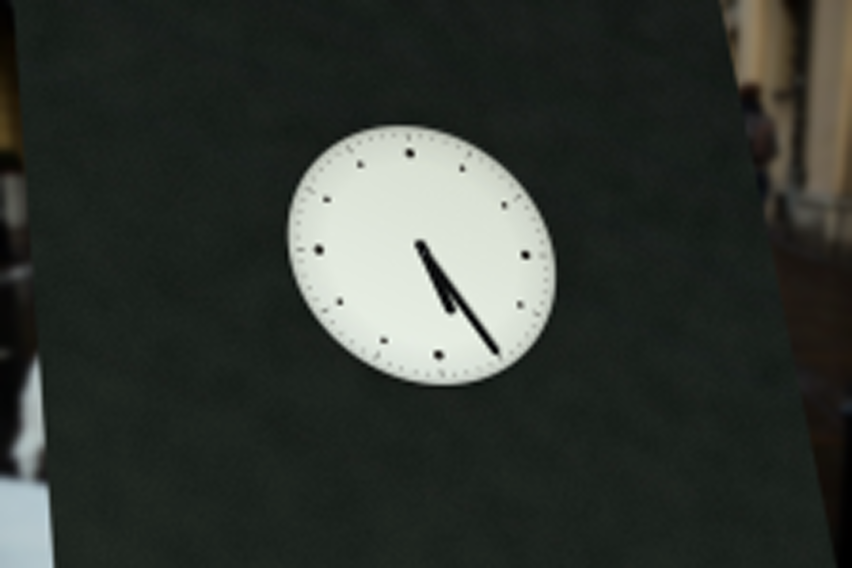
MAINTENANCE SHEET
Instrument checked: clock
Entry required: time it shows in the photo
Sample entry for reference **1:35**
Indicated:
**5:25**
